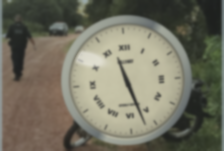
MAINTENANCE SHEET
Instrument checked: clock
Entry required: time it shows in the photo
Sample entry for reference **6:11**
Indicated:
**11:27**
